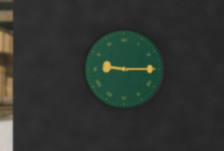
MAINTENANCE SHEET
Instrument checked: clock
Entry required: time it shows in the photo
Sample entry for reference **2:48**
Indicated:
**9:15**
